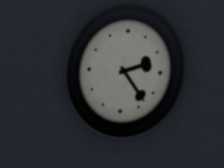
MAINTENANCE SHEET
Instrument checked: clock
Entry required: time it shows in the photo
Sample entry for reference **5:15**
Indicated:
**2:23**
